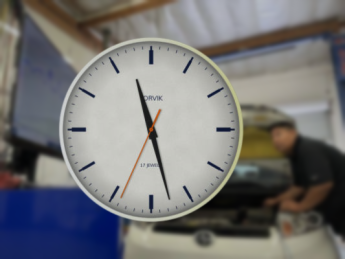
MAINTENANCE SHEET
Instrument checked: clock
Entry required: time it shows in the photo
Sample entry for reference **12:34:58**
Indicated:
**11:27:34**
